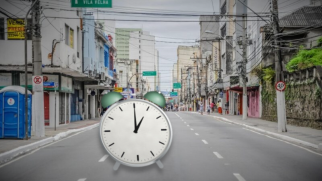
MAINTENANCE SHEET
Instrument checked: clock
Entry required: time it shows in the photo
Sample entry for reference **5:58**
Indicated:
**1:00**
